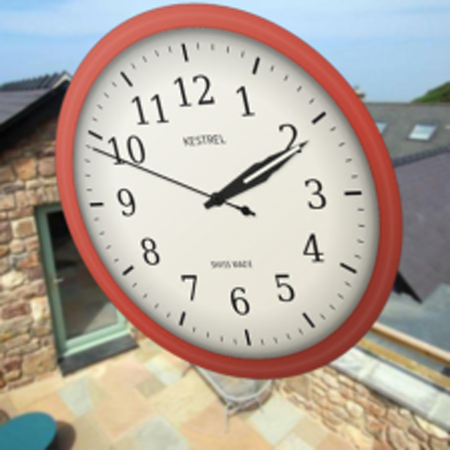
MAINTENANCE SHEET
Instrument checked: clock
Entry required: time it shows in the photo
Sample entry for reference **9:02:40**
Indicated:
**2:10:49**
